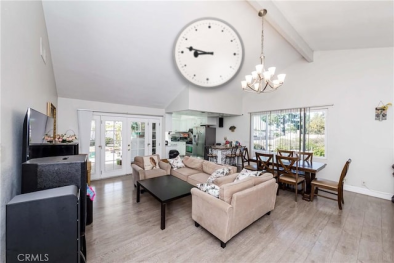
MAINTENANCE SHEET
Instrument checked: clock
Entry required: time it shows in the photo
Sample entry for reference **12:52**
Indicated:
**8:47**
